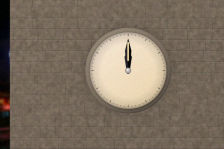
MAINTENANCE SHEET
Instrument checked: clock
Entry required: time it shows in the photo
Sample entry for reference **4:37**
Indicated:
**12:00**
